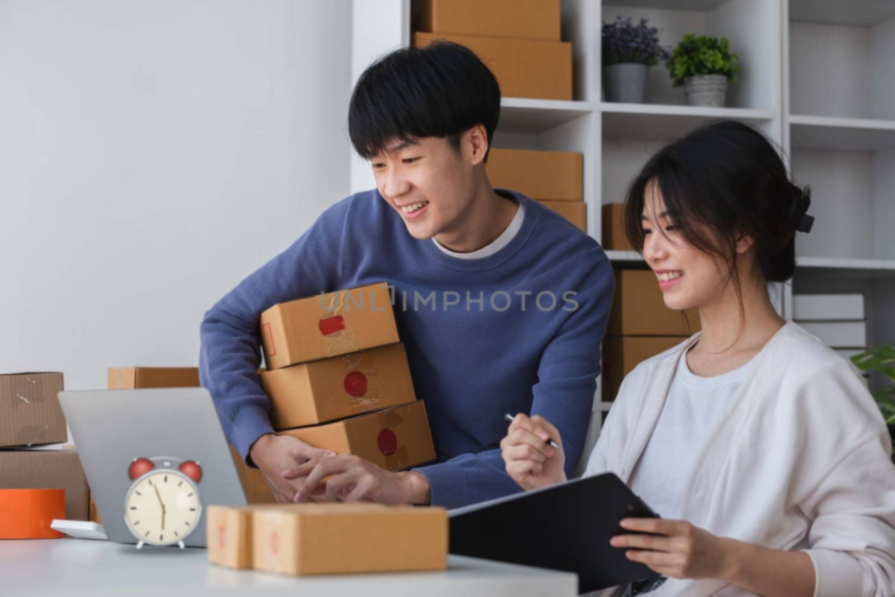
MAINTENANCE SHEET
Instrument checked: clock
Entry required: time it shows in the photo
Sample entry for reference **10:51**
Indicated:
**5:56**
